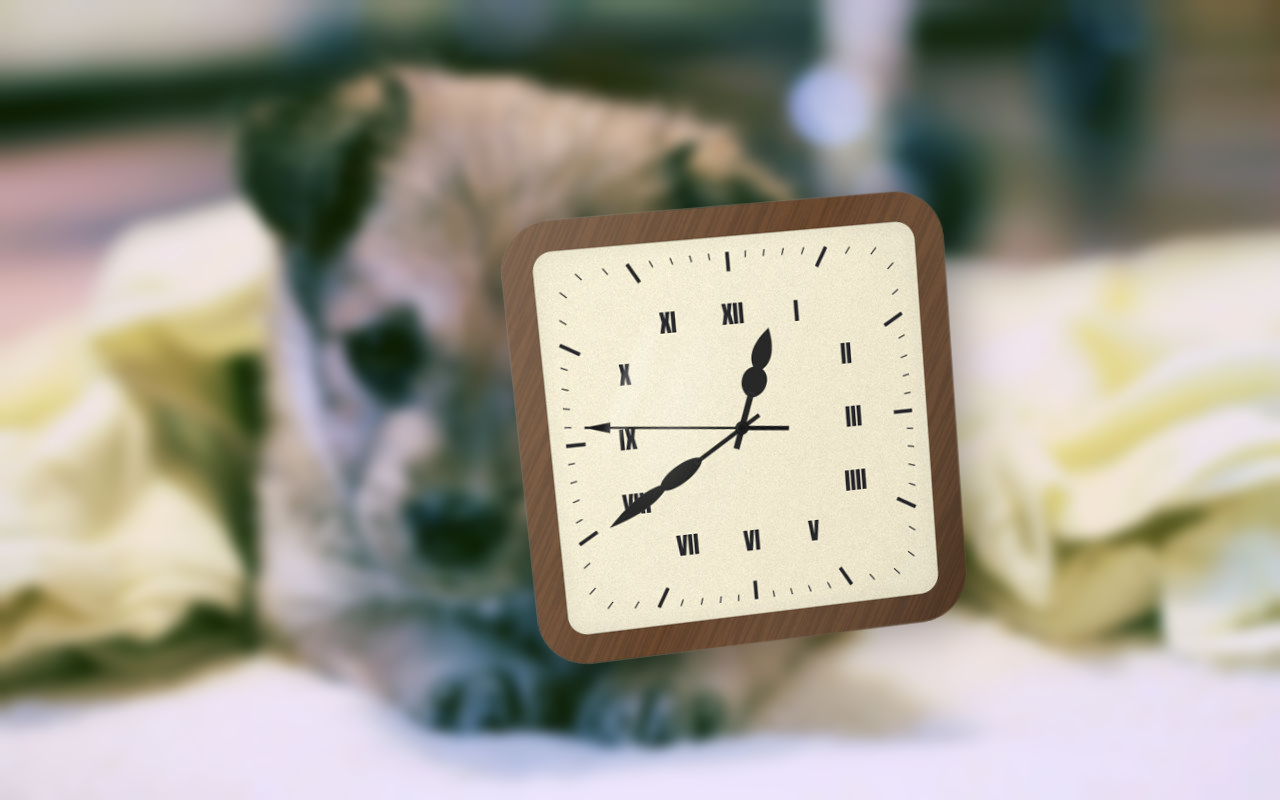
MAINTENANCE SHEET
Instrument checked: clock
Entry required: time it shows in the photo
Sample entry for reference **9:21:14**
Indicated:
**12:39:46**
